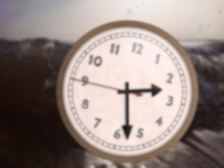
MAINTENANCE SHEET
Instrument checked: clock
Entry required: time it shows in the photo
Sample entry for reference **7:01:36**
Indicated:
**2:27:45**
